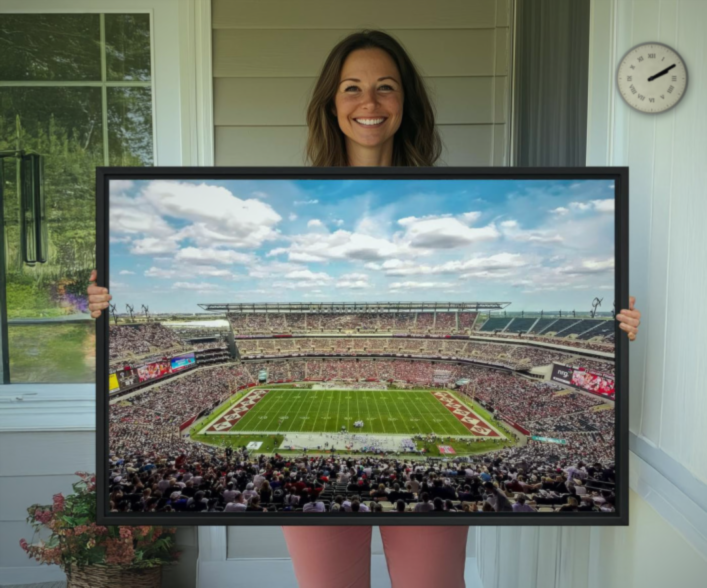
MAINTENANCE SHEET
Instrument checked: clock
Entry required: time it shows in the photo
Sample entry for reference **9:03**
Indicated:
**2:10**
